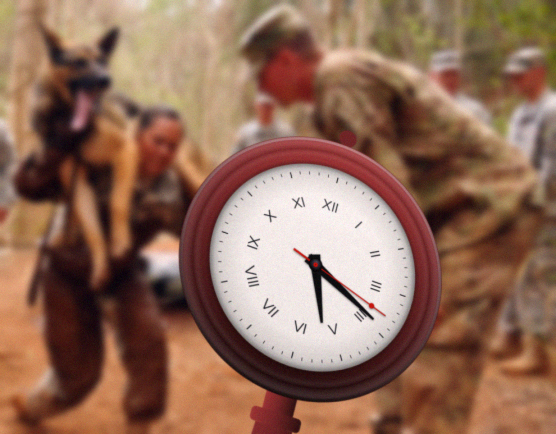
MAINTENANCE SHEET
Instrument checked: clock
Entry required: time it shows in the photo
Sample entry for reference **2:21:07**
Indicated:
**5:19:18**
